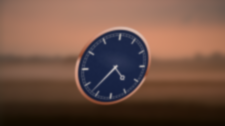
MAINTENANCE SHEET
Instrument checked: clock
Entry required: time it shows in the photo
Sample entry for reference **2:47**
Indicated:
**4:37**
